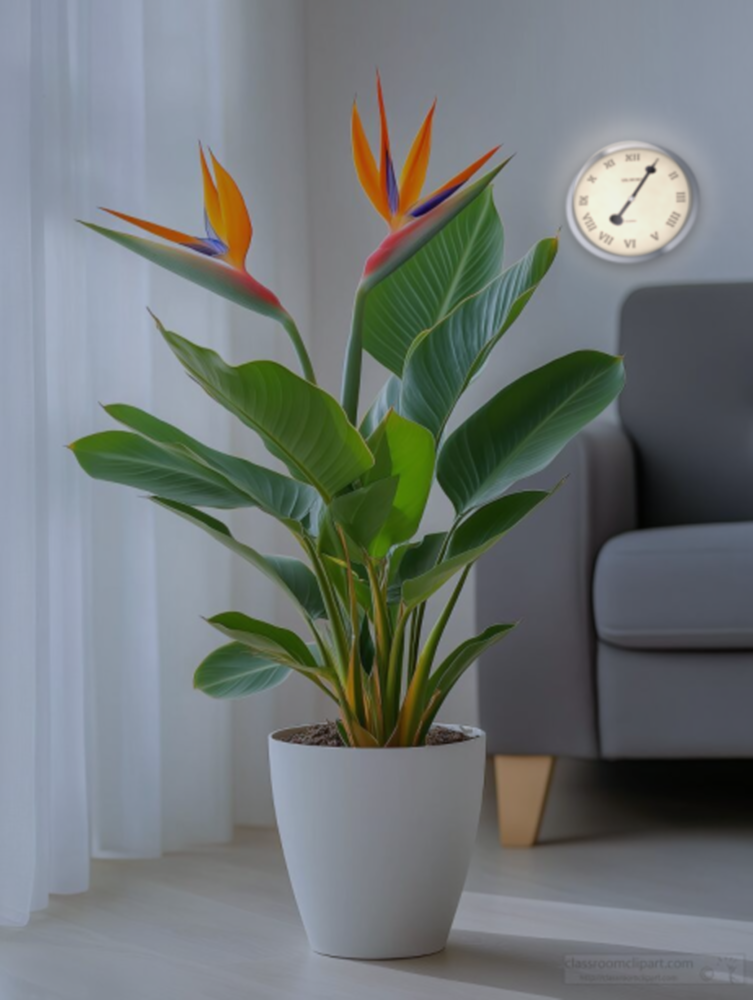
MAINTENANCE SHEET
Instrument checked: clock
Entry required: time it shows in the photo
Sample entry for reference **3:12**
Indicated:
**7:05**
